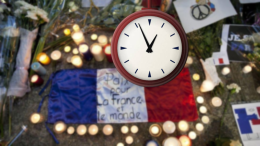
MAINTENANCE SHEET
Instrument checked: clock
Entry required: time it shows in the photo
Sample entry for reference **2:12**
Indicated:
**12:56**
